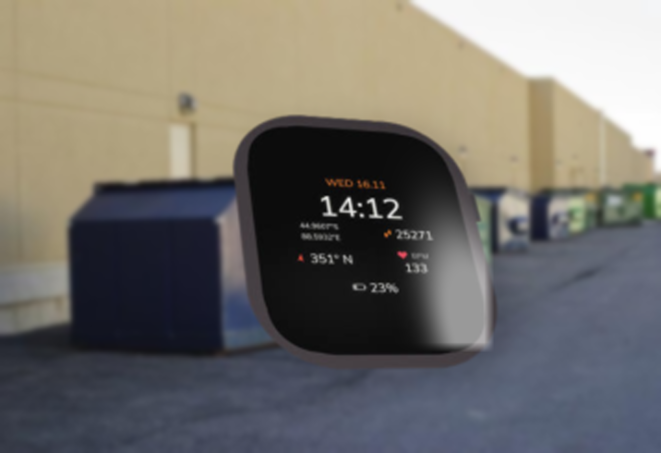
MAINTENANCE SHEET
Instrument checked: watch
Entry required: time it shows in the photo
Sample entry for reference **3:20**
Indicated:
**14:12**
